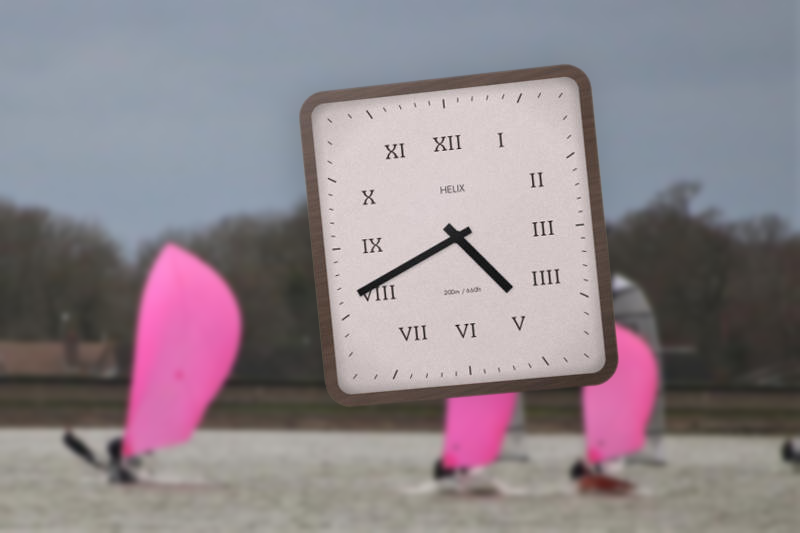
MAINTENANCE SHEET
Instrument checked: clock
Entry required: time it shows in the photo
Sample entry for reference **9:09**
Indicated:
**4:41**
